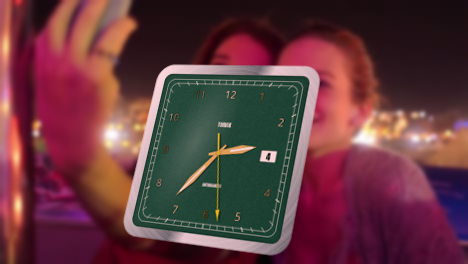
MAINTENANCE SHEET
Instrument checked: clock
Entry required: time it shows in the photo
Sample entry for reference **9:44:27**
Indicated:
**2:36:28**
